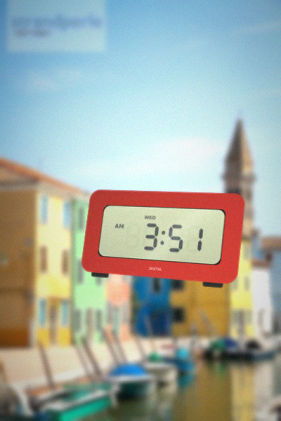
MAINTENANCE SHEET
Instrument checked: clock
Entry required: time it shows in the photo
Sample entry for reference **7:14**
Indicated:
**3:51**
